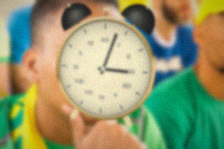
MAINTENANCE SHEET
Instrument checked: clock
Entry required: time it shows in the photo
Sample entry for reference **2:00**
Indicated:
**3:03**
